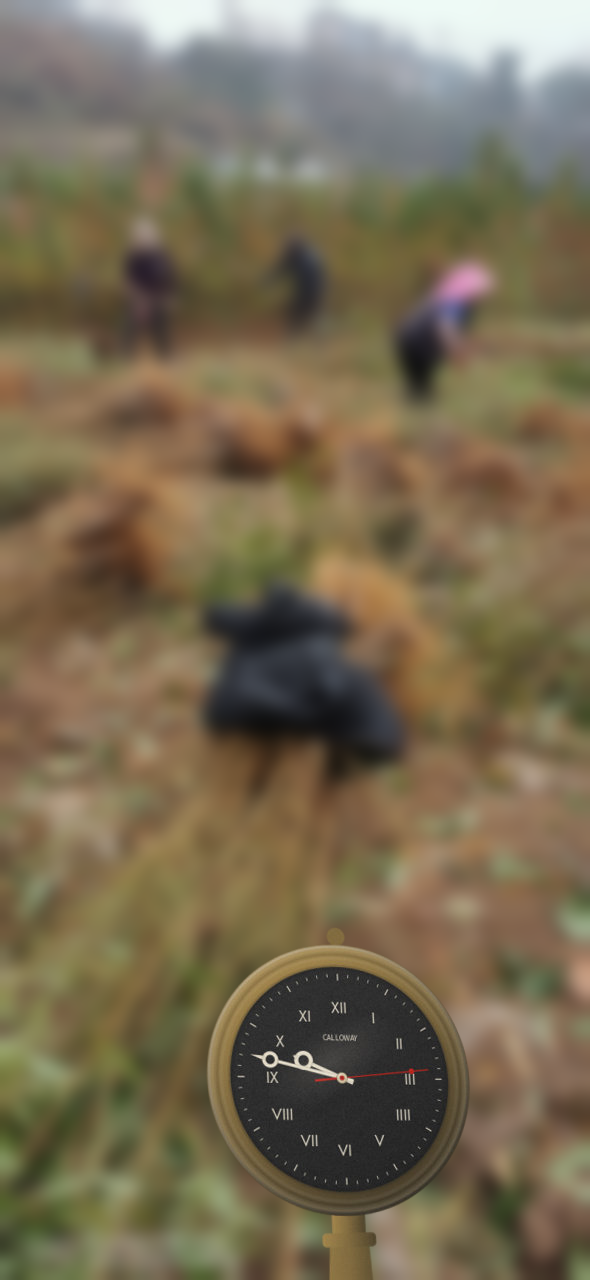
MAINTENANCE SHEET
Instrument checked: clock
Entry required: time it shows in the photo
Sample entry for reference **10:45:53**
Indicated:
**9:47:14**
